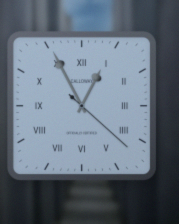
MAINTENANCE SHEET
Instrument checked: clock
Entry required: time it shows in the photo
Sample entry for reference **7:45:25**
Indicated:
**12:55:22**
